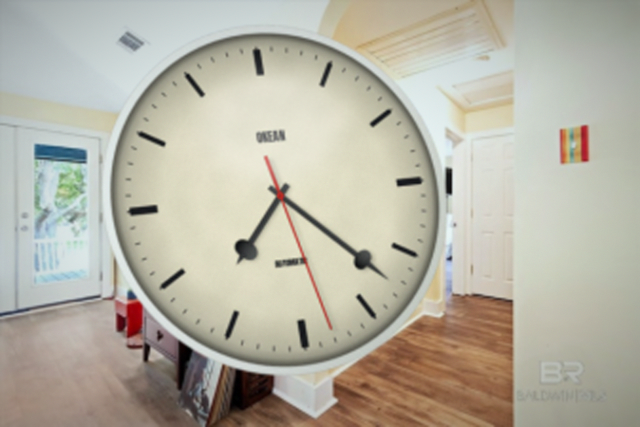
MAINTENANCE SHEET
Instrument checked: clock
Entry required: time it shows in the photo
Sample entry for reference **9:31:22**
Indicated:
**7:22:28**
